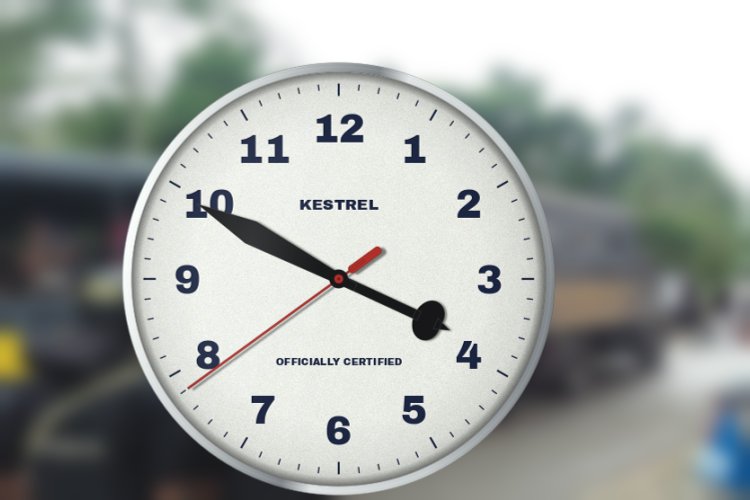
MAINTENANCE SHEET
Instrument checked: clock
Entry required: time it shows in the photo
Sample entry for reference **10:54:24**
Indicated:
**3:49:39**
